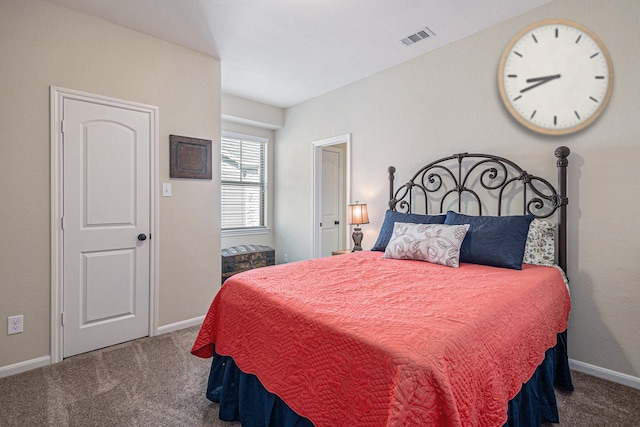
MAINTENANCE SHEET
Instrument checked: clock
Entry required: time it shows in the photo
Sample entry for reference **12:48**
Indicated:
**8:41**
